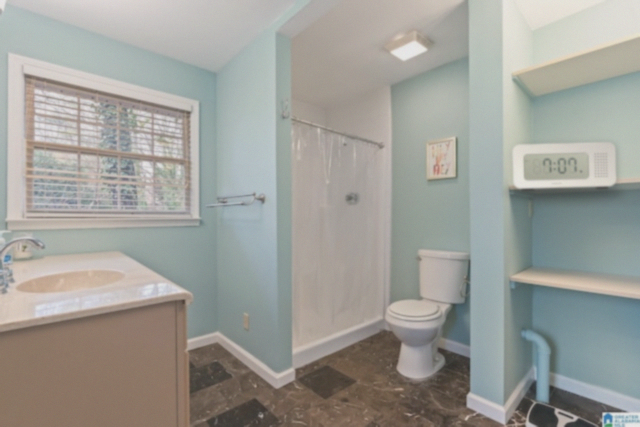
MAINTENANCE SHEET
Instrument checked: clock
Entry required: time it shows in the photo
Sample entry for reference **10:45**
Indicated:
**7:07**
